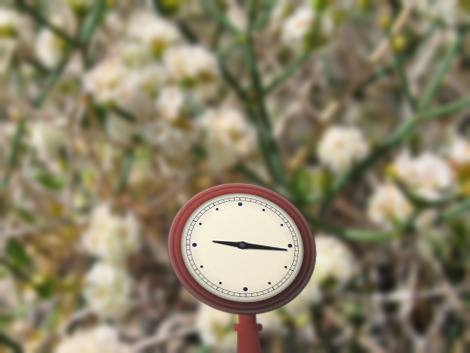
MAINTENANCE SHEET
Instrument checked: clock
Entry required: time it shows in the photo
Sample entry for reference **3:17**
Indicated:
**9:16**
